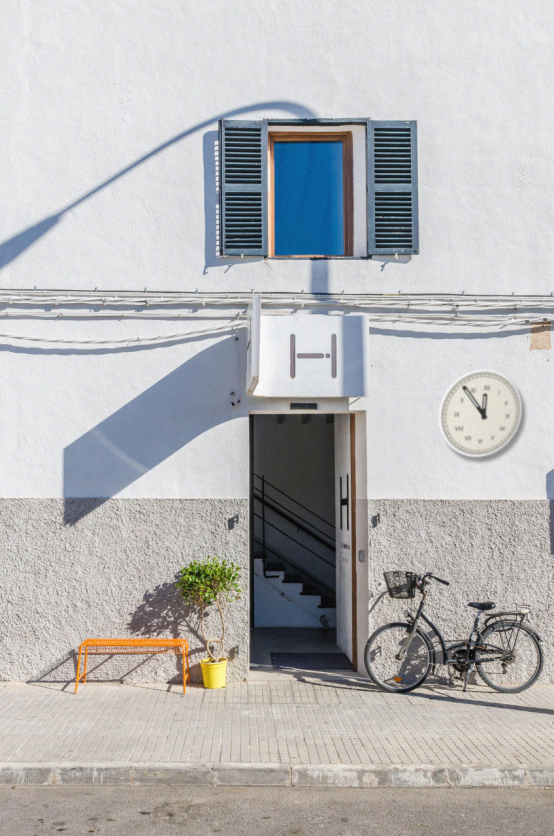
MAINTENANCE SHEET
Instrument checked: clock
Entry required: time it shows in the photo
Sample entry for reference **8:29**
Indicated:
**11:53**
